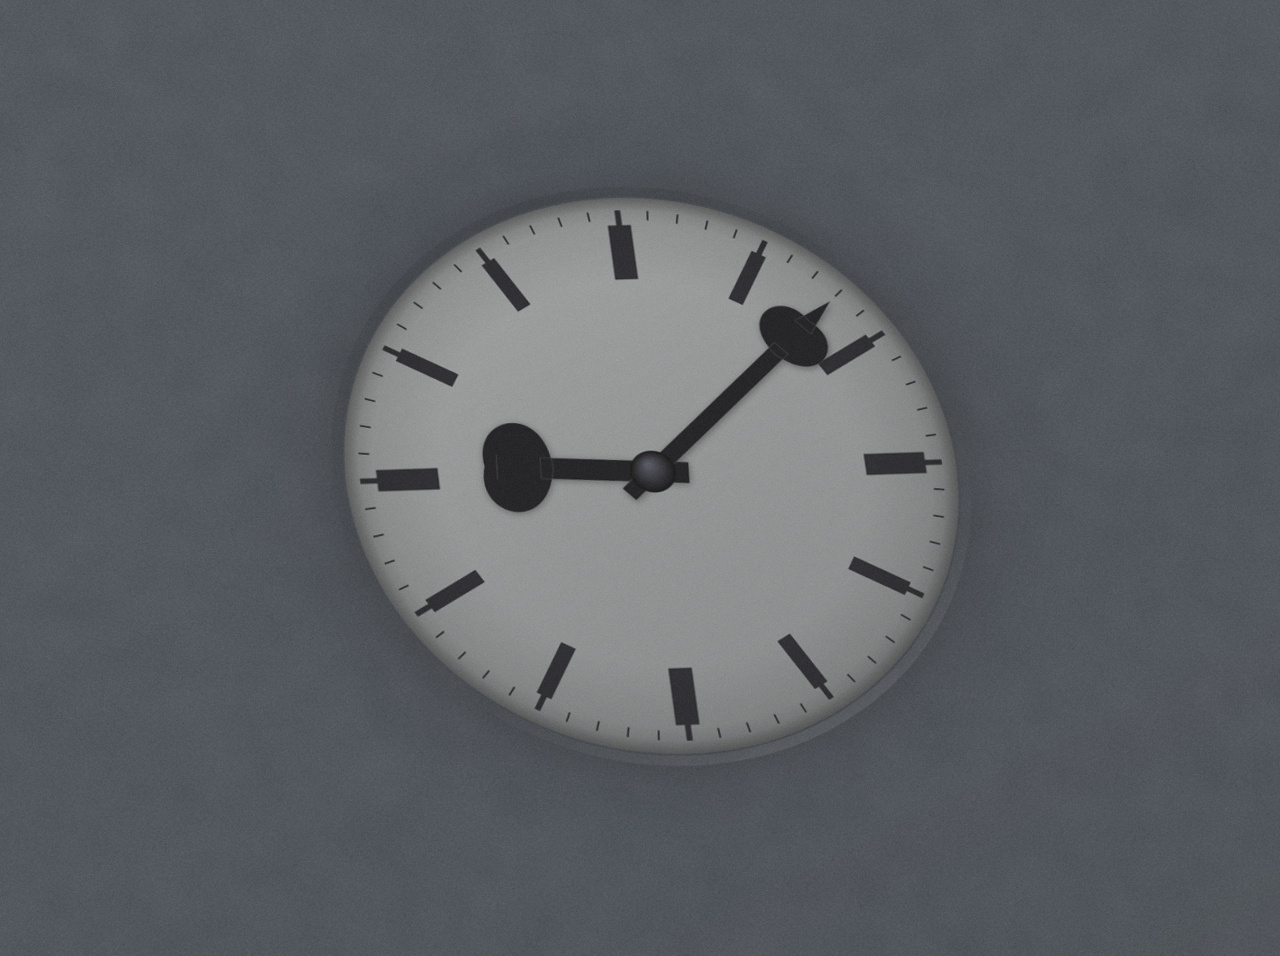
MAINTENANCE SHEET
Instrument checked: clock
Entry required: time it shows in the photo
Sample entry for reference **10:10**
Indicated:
**9:08**
